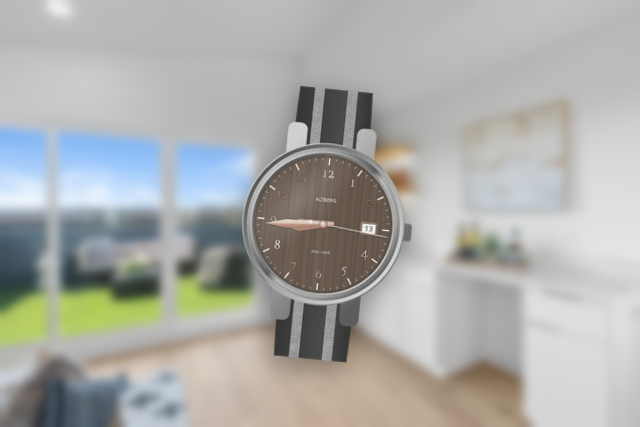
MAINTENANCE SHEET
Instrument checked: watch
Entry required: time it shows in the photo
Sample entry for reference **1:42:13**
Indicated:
**8:44:16**
